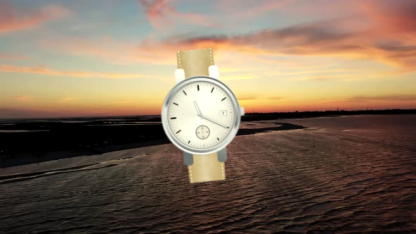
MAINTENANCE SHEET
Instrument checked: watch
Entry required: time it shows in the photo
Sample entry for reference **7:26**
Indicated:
**11:20**
